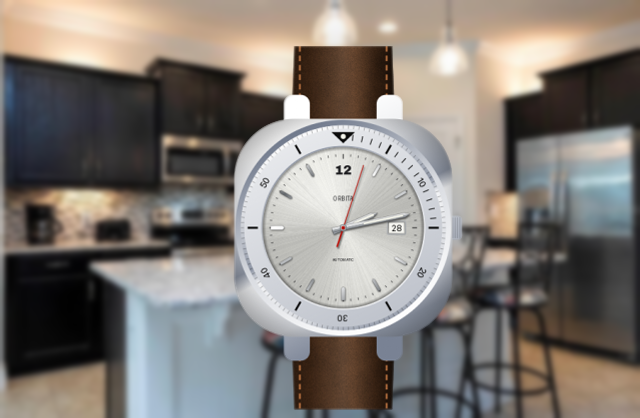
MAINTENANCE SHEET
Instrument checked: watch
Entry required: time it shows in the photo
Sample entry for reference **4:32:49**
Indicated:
**2:13:03**
